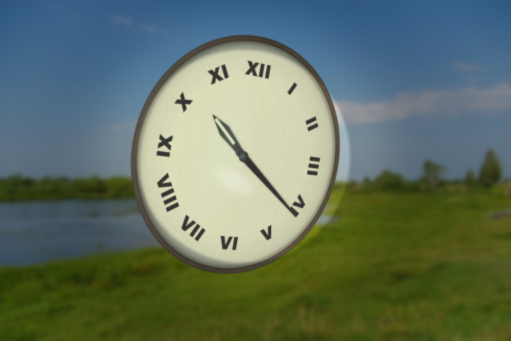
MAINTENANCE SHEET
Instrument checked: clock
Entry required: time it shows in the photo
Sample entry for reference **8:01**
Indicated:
**10:21**
